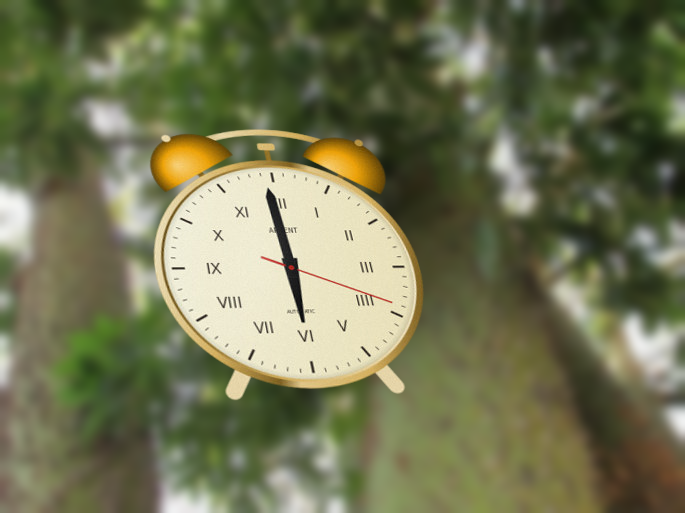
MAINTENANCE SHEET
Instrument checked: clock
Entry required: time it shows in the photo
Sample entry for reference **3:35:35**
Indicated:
**5:59:19**
